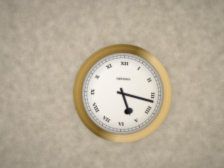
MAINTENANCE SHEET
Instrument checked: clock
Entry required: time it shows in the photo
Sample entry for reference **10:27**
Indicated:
**5:17**
